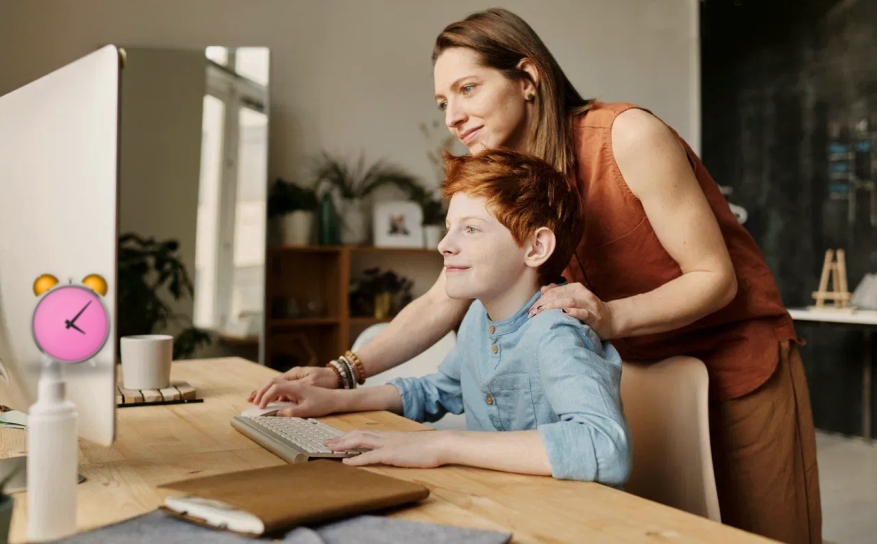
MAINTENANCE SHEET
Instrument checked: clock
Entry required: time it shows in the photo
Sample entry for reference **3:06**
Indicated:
**4:07**
